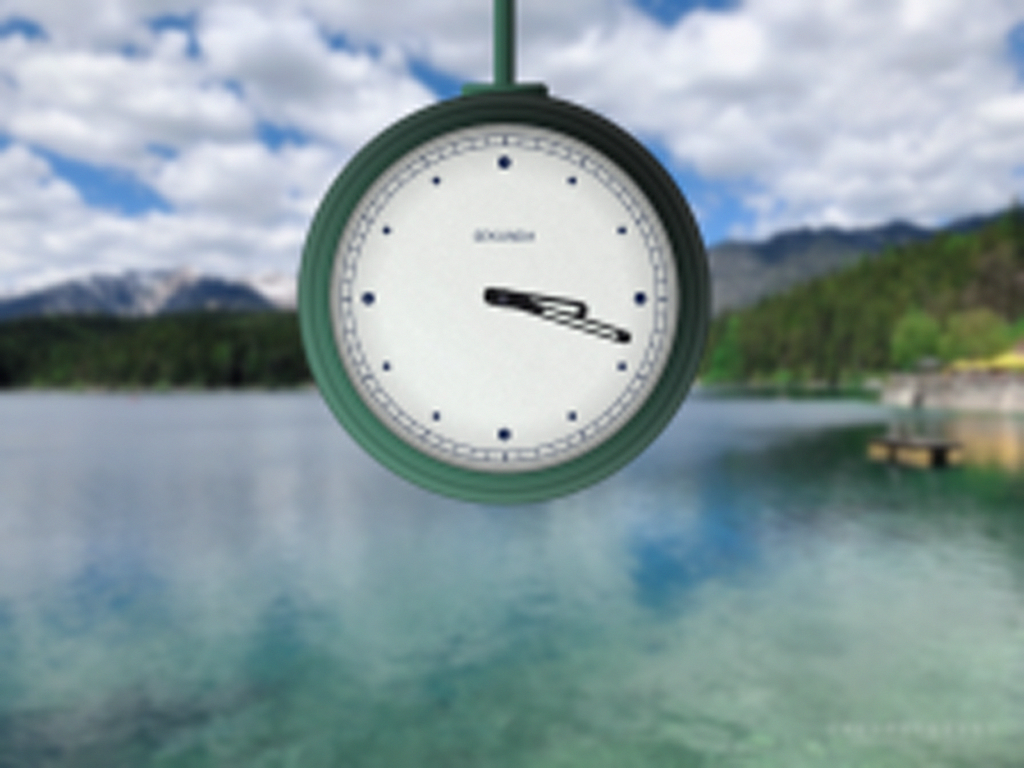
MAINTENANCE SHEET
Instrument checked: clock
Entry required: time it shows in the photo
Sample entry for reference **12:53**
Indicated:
**3:18**
